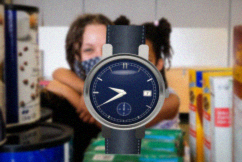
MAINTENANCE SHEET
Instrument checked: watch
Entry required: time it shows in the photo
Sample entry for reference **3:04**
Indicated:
**9:40**
